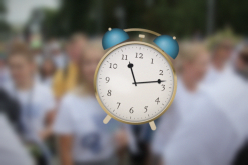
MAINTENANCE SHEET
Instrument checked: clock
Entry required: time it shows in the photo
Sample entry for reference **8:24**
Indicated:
**11:13**
